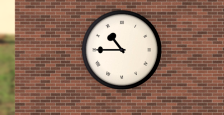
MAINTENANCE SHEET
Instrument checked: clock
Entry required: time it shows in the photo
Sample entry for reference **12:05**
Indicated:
**10:45**
